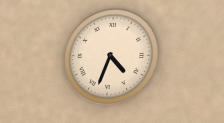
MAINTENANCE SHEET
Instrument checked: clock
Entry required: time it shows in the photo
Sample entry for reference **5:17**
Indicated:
**4:33**
